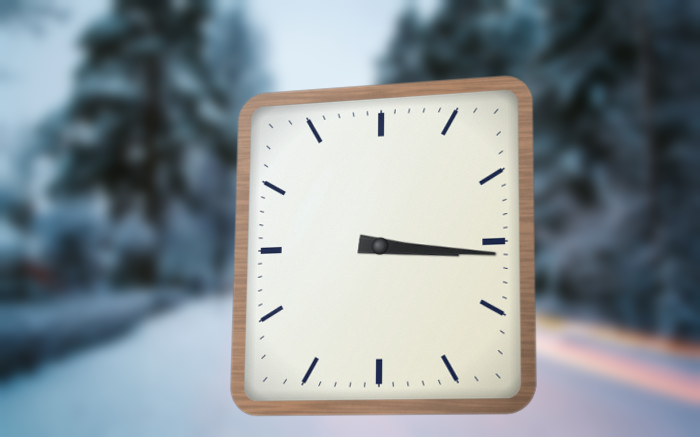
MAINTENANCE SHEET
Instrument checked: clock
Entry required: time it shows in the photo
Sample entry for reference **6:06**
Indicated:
**3:16**
